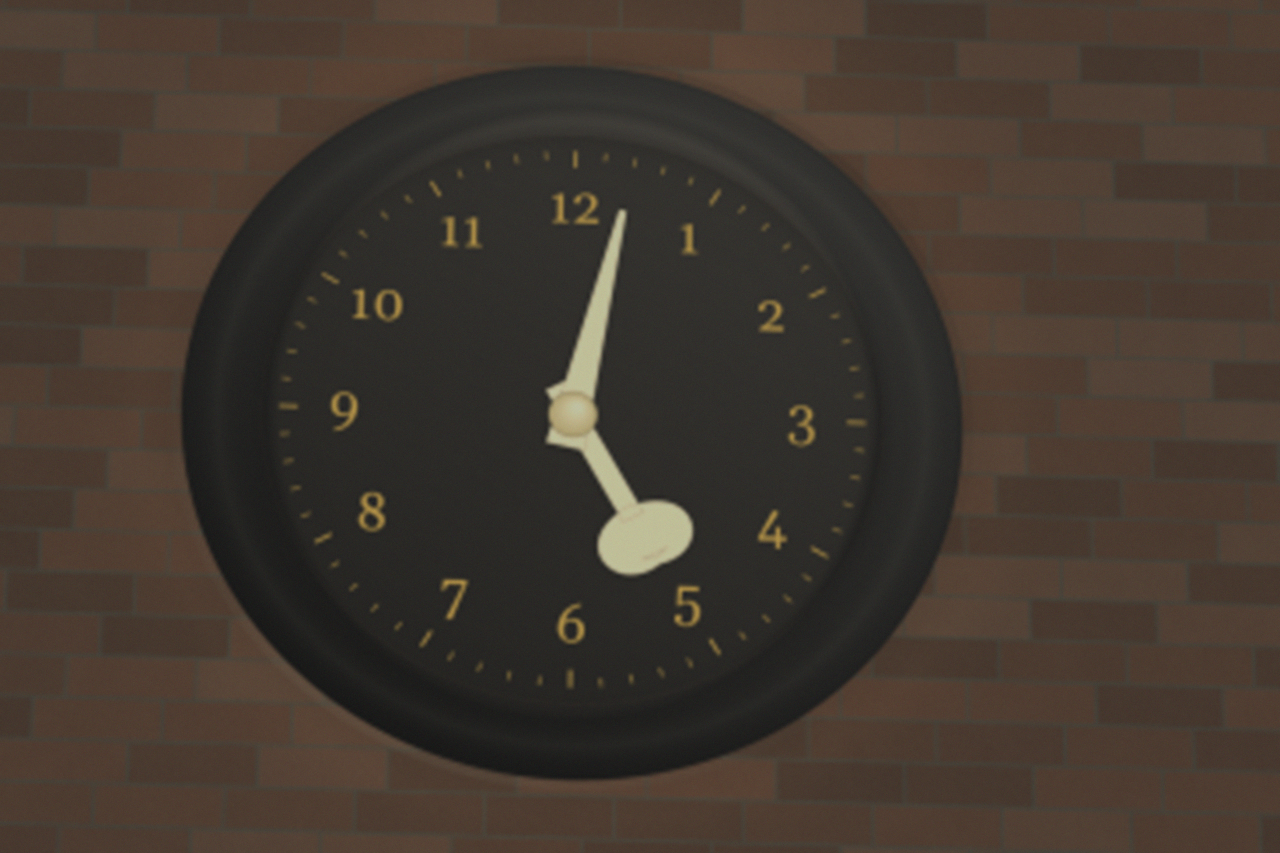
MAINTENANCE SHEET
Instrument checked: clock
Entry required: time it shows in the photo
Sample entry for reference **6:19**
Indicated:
**5:02**
